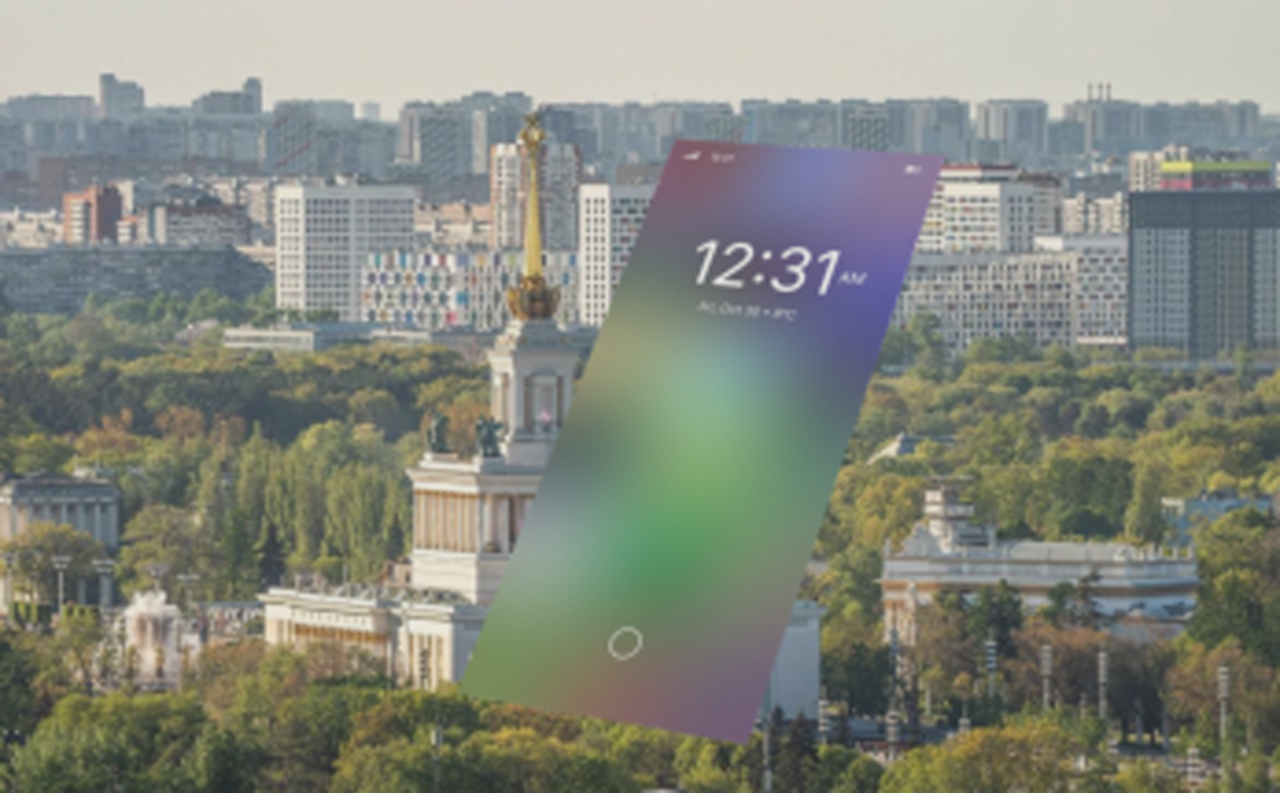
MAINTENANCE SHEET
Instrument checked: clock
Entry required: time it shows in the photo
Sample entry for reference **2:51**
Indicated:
**12:31**
